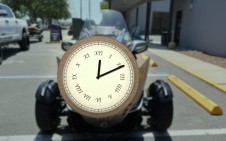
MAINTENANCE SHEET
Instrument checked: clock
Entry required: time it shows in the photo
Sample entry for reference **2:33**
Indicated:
**12:11**
